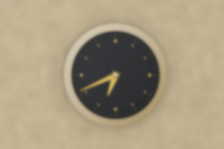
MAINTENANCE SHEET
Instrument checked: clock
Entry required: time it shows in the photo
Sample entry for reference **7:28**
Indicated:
**6:41**
